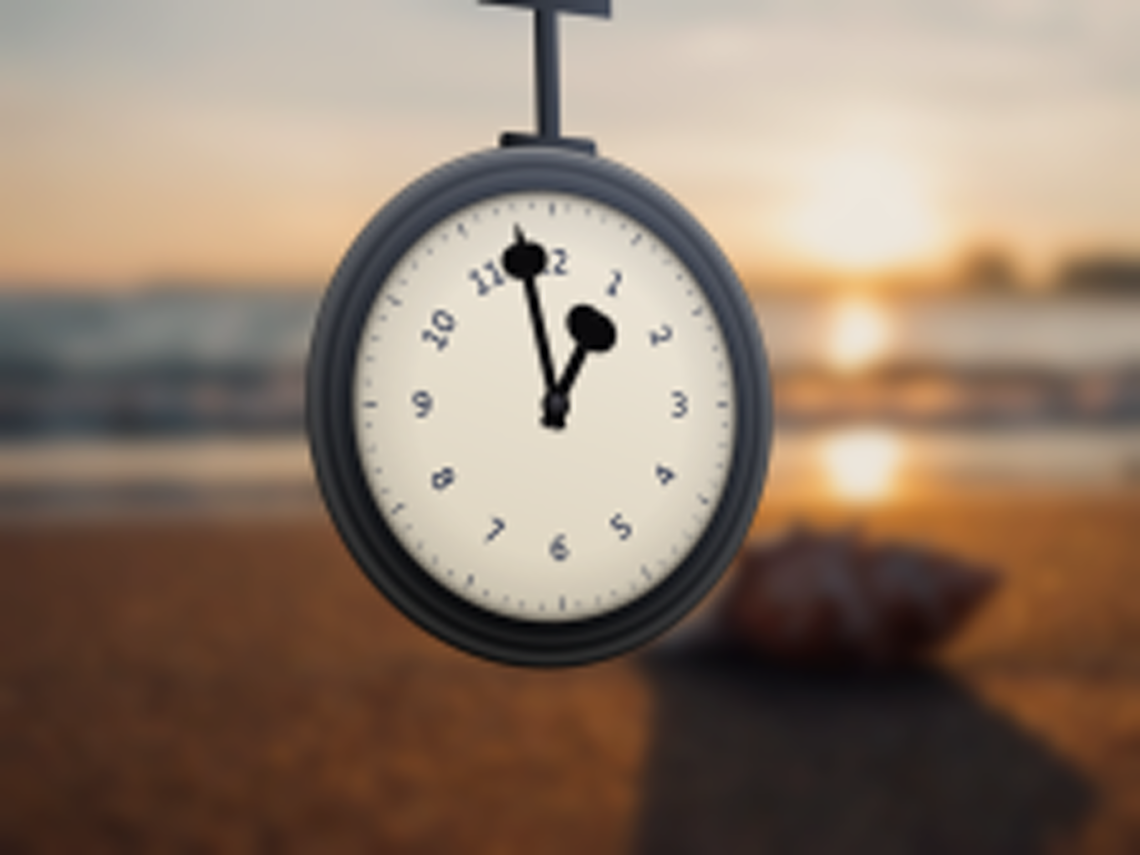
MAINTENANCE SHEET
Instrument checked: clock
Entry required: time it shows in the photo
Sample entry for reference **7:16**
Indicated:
**12:58**
